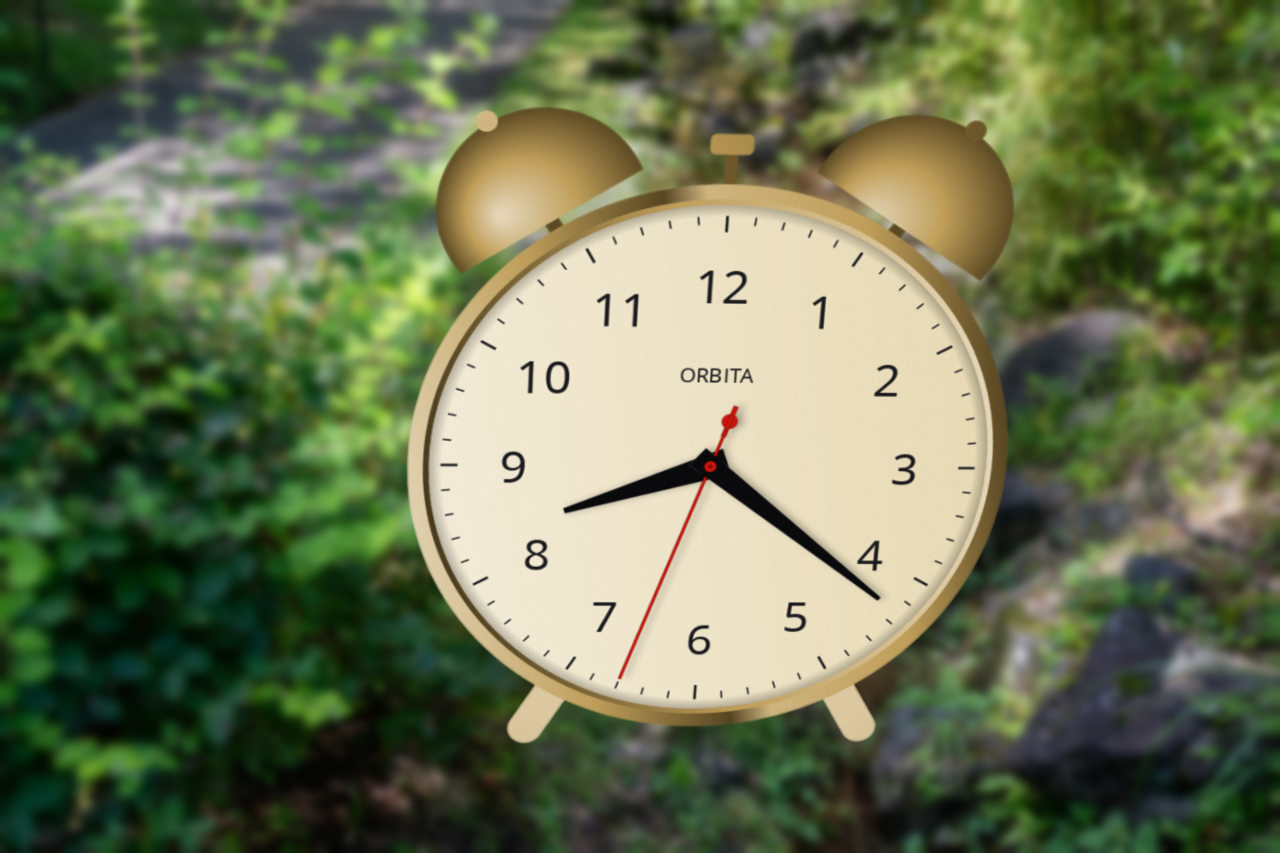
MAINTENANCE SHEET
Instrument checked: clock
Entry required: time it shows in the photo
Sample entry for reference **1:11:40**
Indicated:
**8:21:33**
